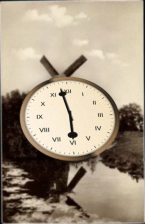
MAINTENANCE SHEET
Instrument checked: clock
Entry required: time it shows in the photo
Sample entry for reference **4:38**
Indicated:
**5:58**
